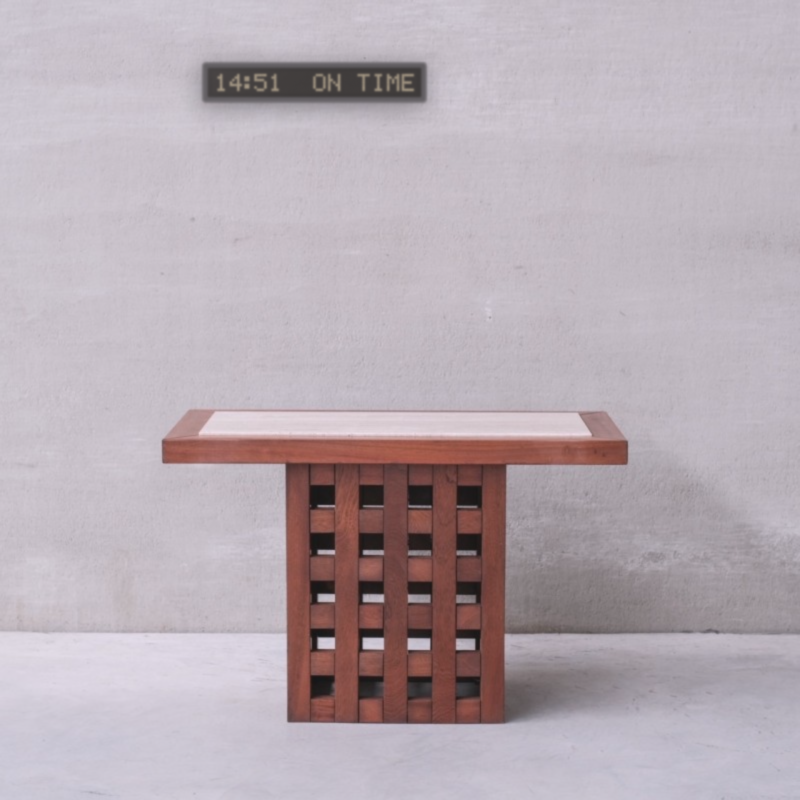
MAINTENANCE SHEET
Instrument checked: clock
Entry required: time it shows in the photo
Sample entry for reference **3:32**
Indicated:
**14:51**
